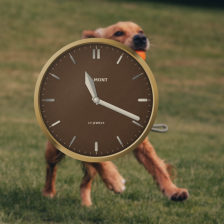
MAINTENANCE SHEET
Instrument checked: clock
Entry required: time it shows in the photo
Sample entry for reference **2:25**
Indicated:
**11:19**
